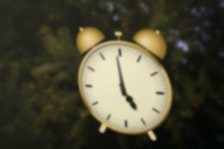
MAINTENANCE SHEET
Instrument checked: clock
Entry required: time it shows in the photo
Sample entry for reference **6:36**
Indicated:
**4:59**
